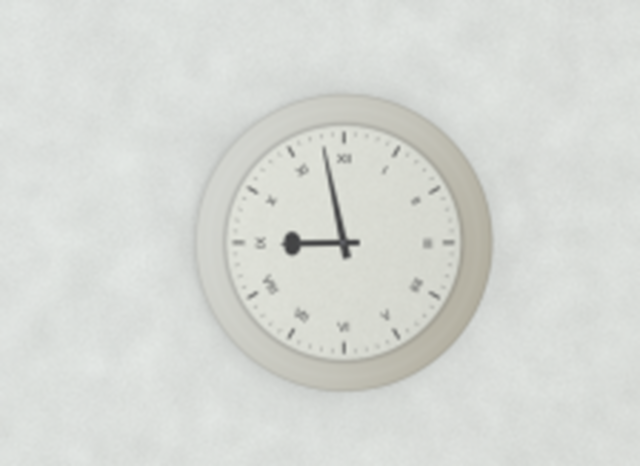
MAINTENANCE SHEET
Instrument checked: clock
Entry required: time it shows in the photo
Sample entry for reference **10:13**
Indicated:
**8:58**
